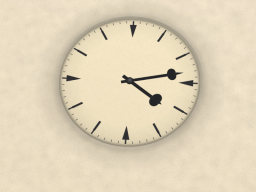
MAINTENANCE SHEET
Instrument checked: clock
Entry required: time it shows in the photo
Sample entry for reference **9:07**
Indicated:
**4:13**
